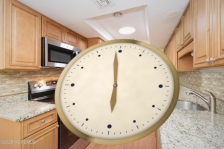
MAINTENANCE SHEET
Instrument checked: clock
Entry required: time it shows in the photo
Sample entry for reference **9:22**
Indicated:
**5:59**
